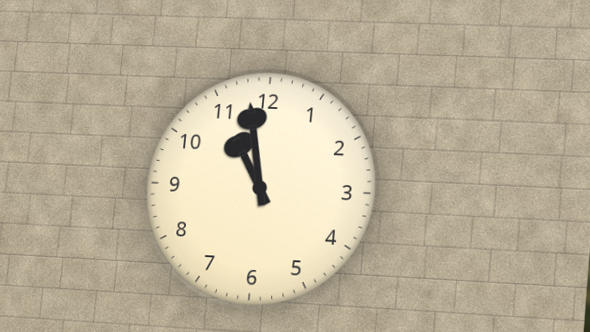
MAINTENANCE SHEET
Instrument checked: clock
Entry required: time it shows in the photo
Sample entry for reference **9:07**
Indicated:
**10:58**
